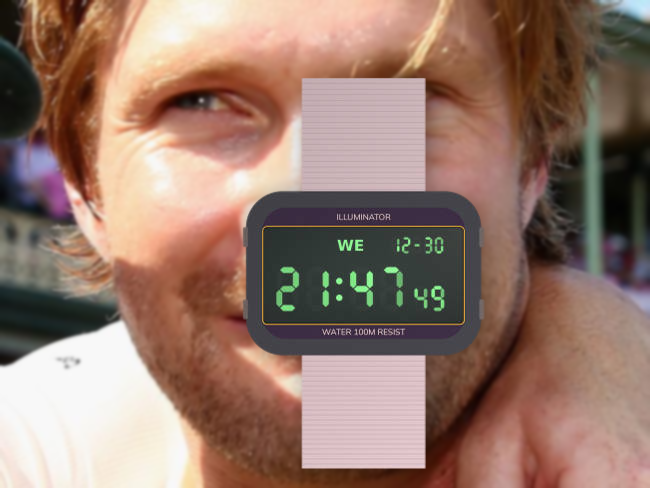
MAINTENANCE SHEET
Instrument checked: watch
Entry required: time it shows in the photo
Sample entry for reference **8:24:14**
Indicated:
**21:47:49**
